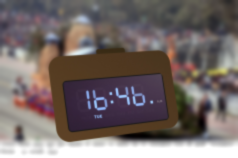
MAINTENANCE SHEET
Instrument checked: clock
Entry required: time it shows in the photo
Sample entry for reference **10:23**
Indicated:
**16:46**
